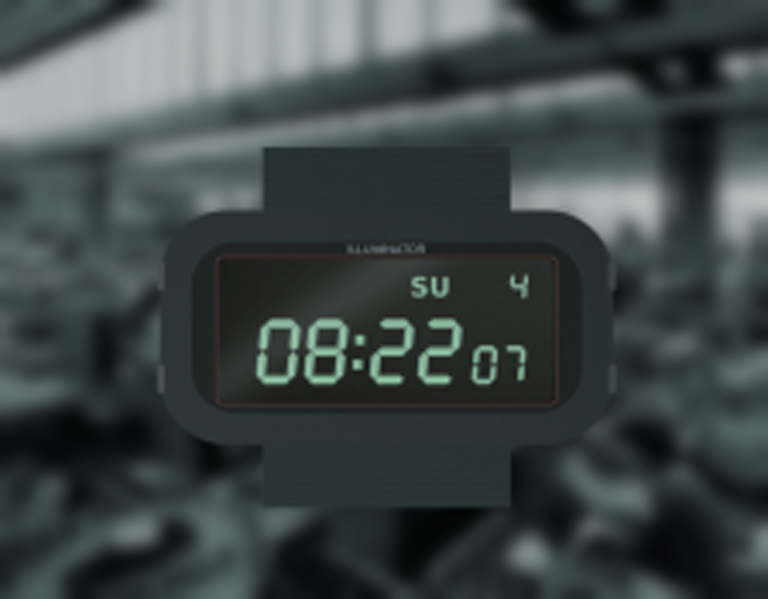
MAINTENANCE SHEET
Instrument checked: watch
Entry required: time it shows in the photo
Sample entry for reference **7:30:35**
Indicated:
**8:22:07**
